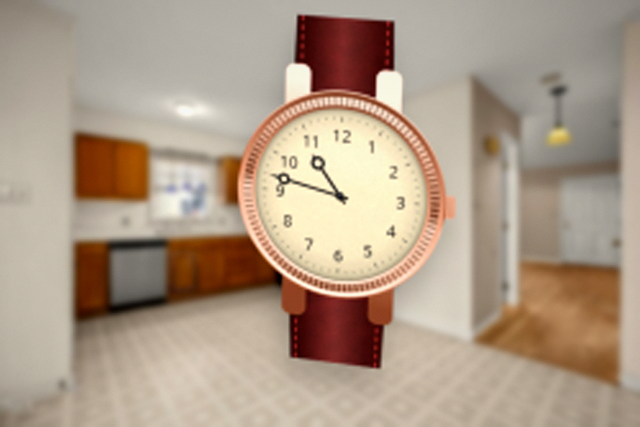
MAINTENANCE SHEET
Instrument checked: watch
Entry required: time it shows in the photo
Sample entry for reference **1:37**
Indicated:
**10:47**
